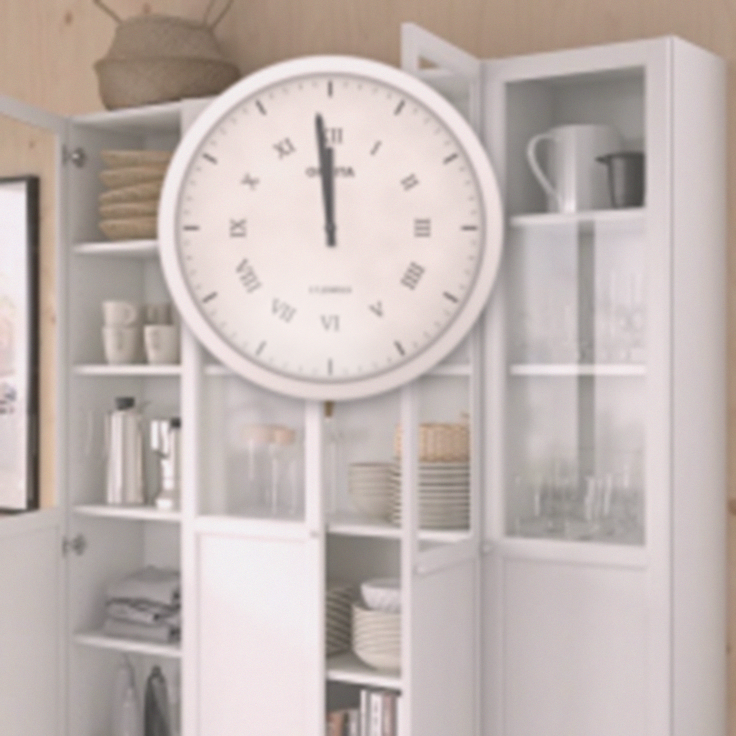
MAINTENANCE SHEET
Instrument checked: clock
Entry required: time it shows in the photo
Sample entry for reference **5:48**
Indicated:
**11:59**
